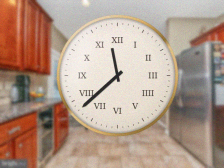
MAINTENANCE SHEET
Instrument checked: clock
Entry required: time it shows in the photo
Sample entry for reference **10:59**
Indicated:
**11:38**
